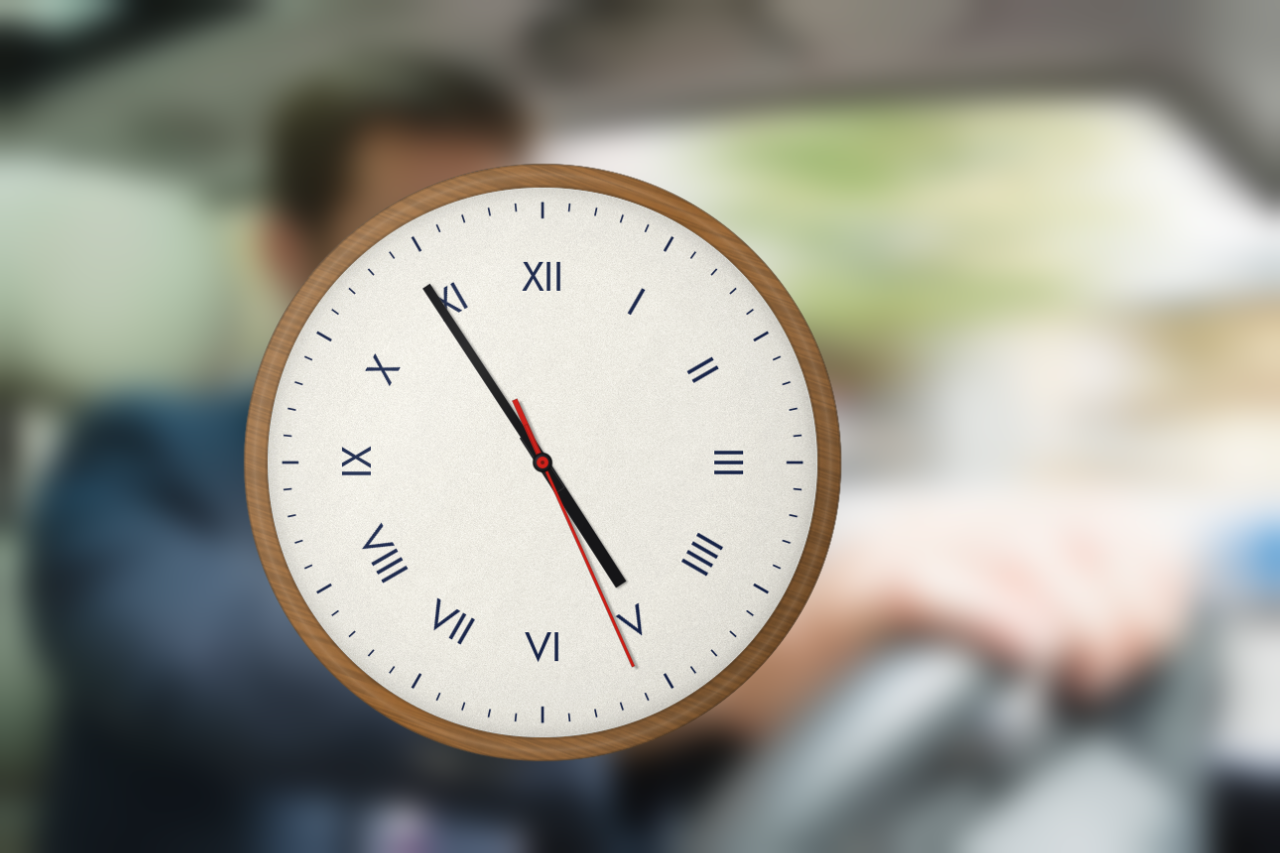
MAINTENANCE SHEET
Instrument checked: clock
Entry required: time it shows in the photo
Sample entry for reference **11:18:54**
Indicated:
**4:54:26**
